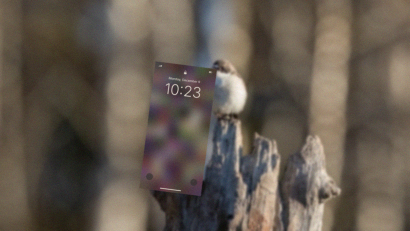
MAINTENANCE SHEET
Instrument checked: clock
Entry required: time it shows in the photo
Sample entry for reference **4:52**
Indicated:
**10:23**
